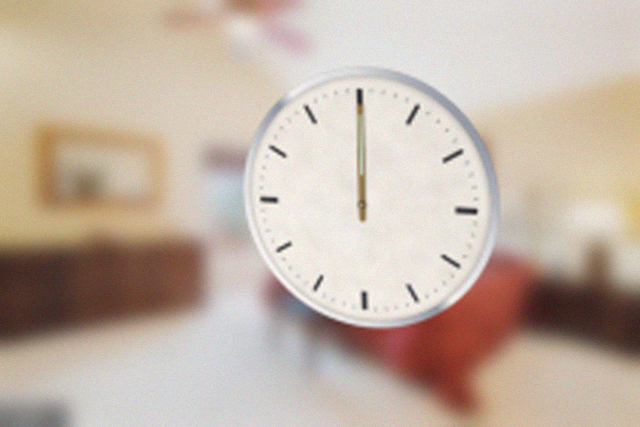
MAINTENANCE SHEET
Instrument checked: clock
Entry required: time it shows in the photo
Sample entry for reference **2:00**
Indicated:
**12:00**
